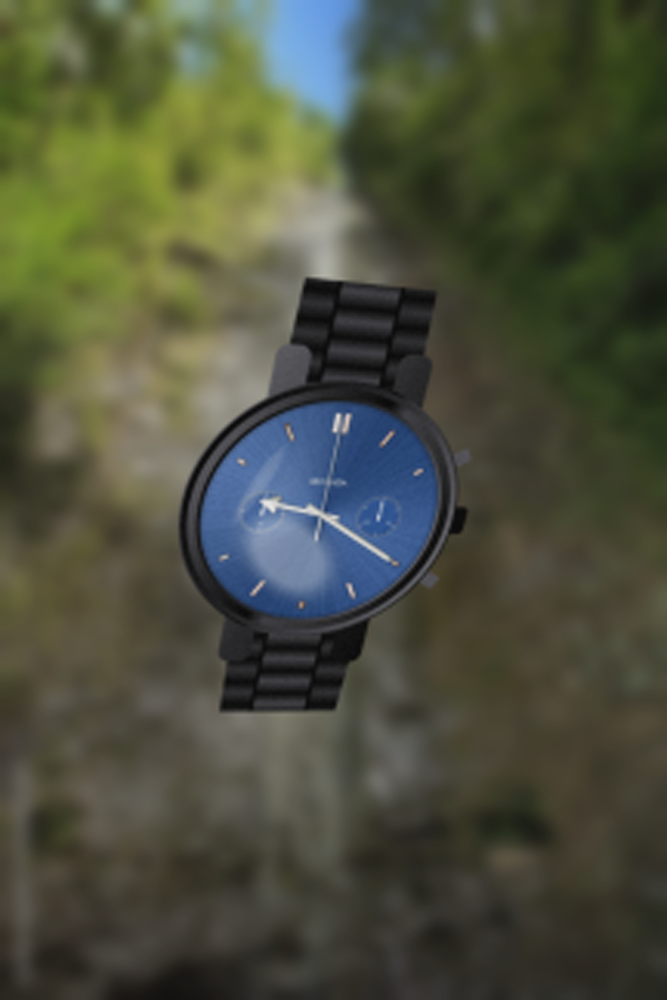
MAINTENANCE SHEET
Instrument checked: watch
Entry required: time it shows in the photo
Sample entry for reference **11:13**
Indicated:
**9:20**
